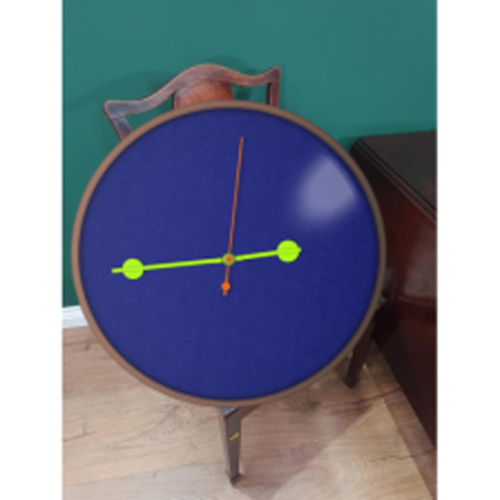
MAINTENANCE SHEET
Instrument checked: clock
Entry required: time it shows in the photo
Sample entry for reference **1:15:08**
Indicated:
**2:44:01**
